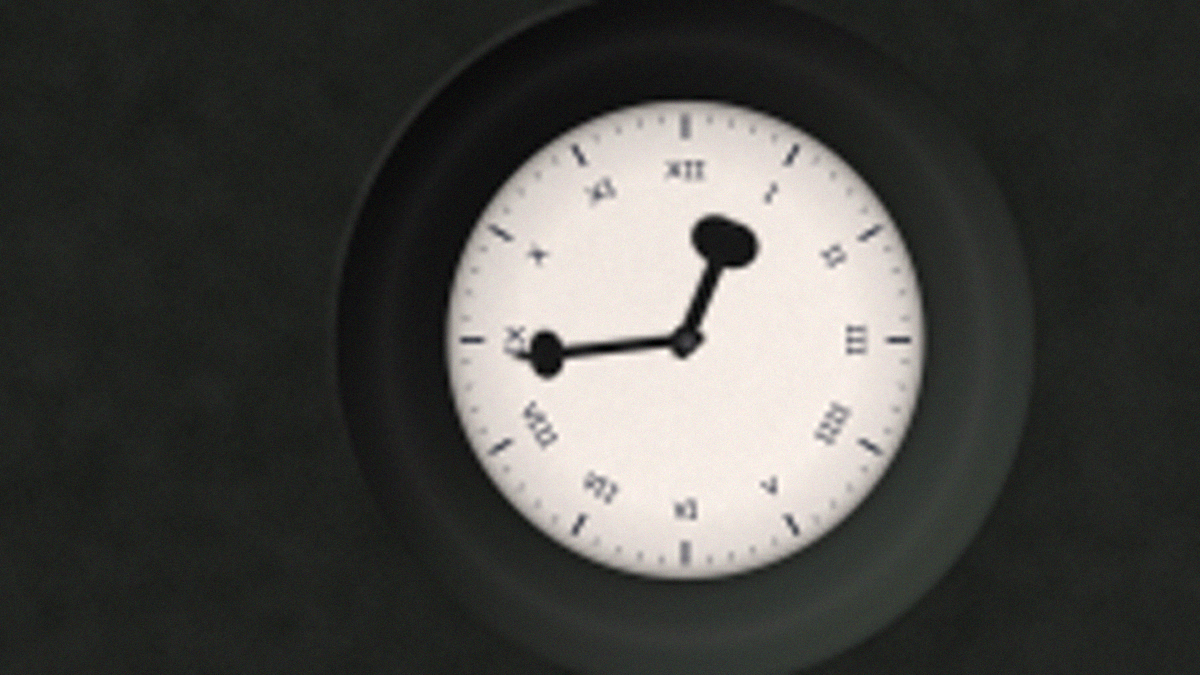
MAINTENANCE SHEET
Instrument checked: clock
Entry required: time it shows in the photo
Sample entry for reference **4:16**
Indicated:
**12:44**
